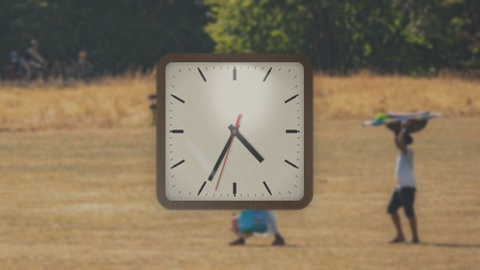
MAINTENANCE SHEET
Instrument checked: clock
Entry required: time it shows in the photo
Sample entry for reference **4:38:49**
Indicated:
**4:34:33**
